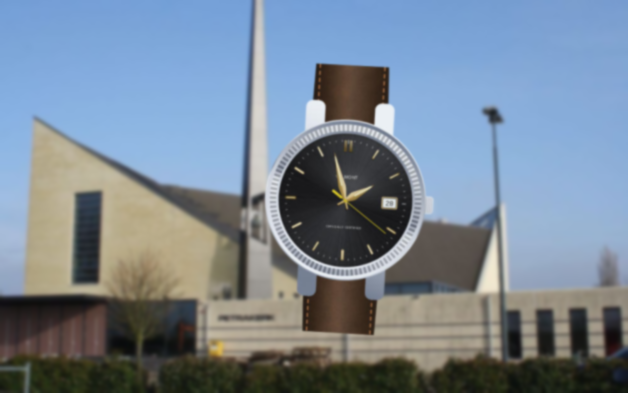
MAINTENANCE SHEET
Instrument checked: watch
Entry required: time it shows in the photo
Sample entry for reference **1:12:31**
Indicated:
**1:57:21**
